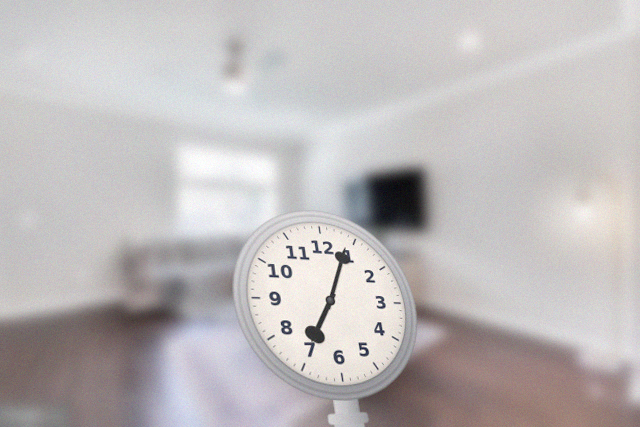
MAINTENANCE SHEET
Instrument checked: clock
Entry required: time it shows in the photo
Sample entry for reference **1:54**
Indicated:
**7:04**
